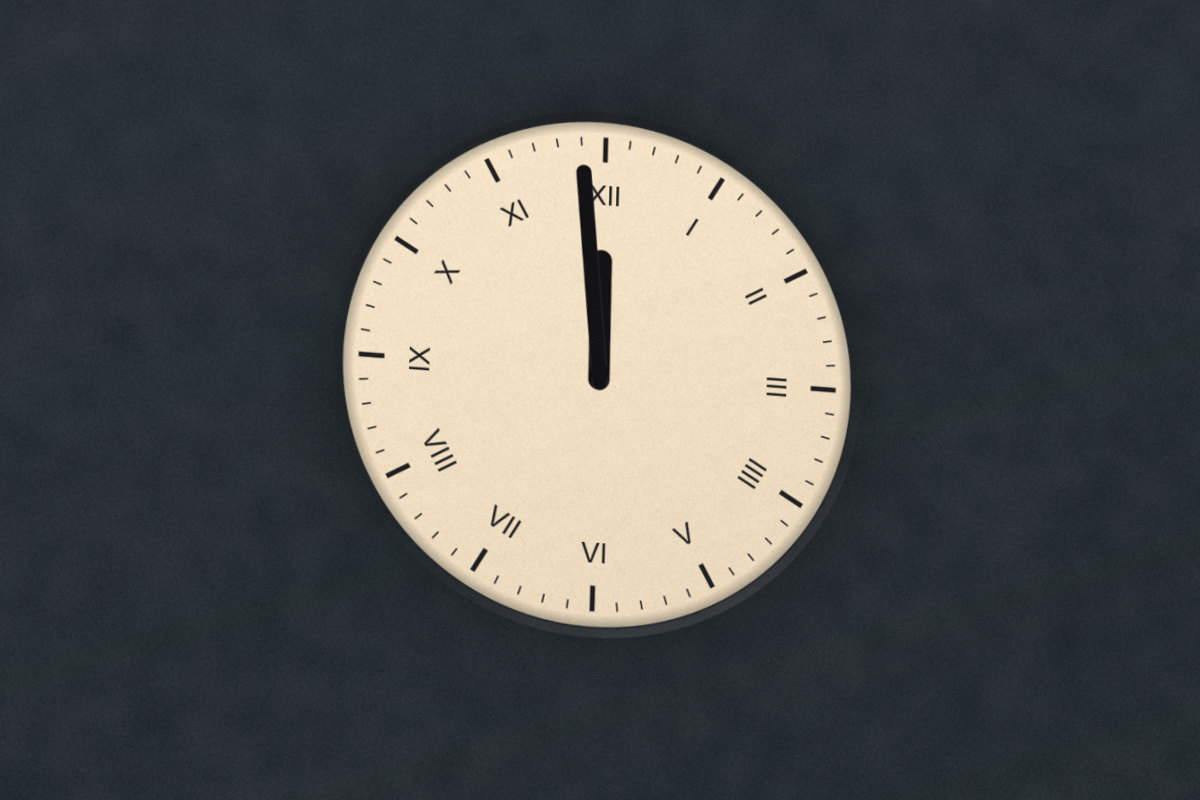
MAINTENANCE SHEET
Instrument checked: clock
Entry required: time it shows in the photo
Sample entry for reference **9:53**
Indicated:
**11:59**
